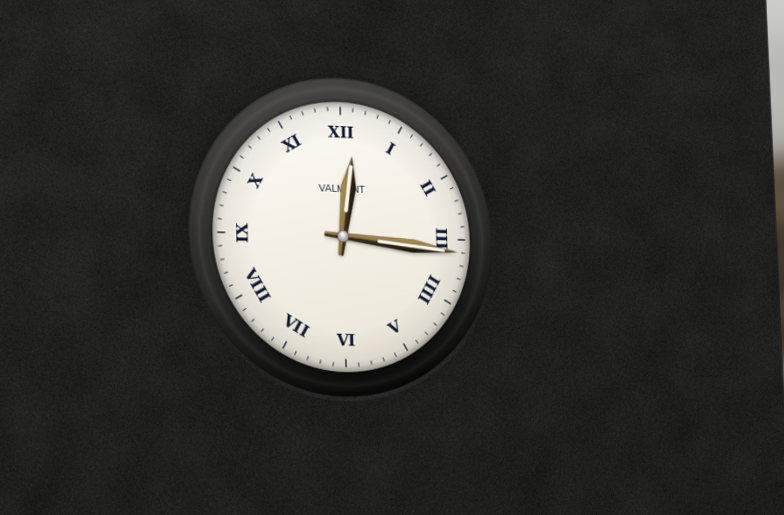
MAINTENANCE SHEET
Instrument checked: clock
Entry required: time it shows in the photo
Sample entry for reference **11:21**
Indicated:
**12:16**
